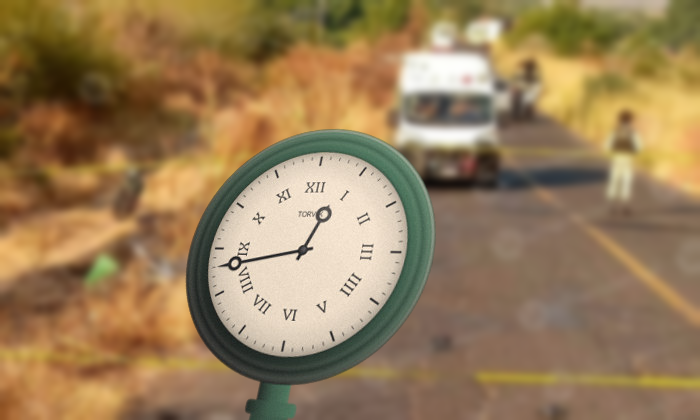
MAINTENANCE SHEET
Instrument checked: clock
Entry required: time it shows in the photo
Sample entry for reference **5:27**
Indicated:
**12:43**
